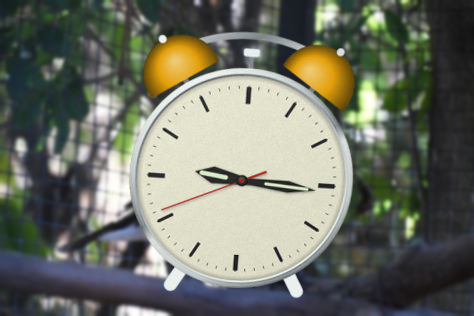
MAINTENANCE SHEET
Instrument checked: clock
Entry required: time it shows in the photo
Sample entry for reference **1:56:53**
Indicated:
**9:15:41**
